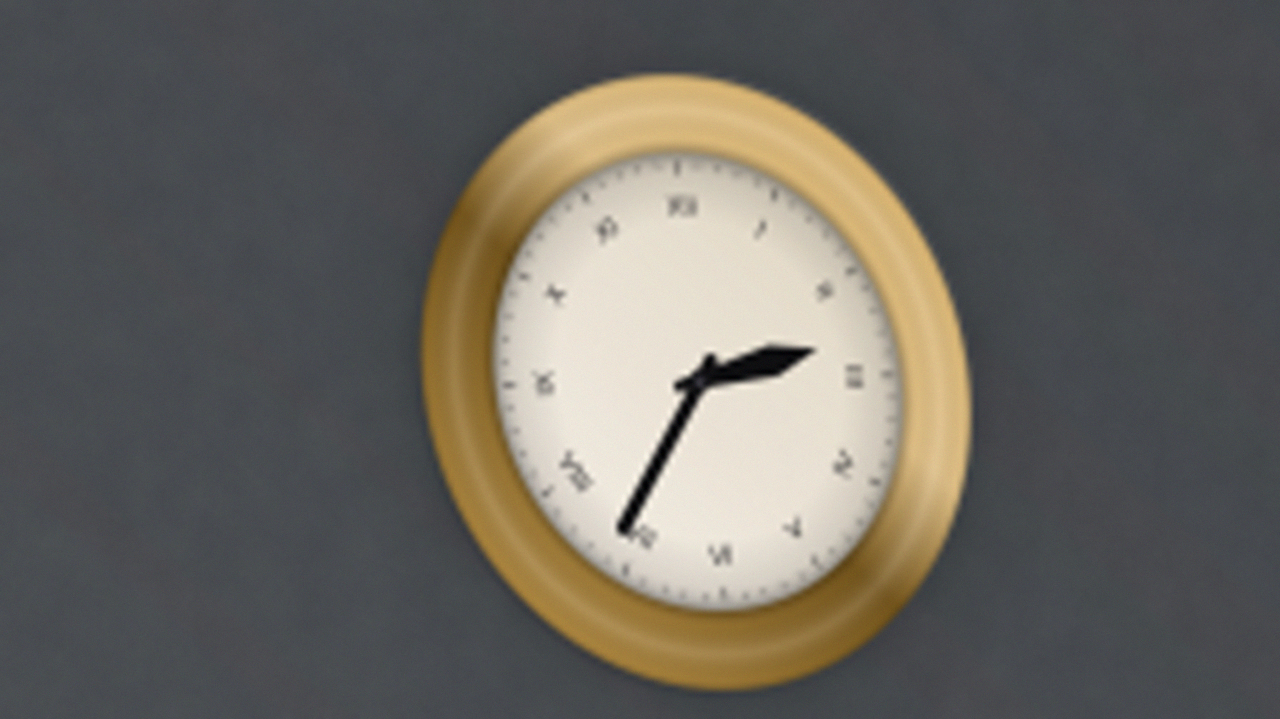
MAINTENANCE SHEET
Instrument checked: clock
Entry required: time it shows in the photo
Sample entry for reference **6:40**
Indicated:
**2:36**
